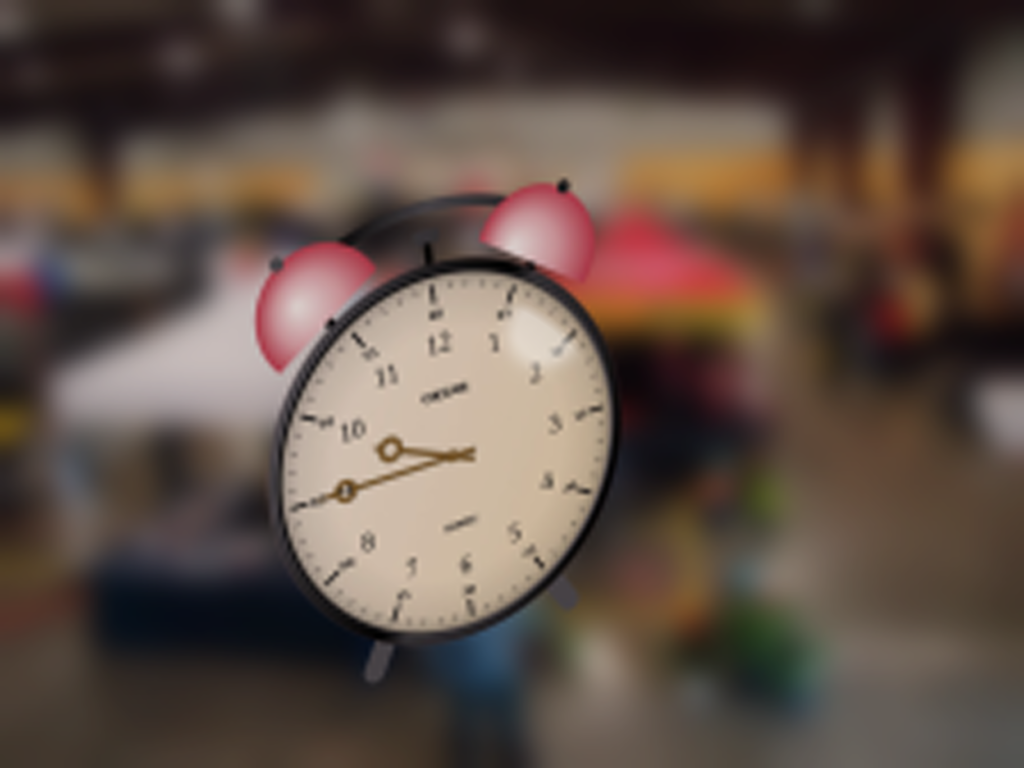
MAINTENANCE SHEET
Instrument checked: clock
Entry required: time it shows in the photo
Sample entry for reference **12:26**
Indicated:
**9:45**
